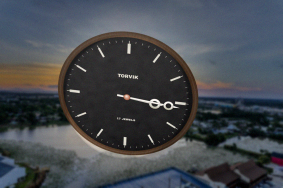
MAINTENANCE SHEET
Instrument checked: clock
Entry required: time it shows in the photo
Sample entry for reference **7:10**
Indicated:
**3:16**
